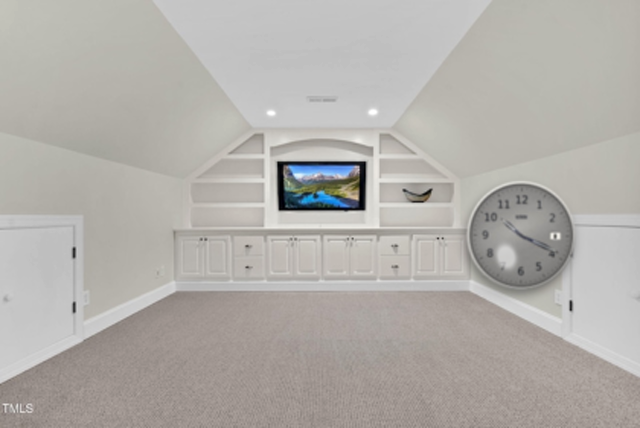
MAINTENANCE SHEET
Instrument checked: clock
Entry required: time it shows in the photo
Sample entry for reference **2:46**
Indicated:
**10:19**
